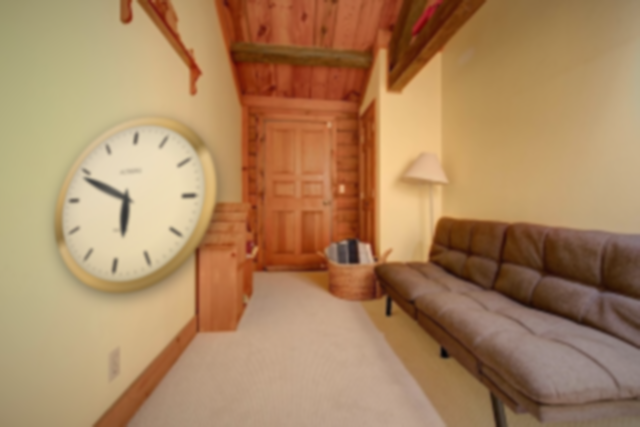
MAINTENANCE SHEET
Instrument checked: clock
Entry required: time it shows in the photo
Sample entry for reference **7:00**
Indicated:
**5:49**
